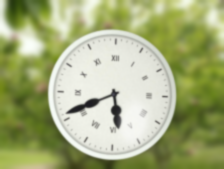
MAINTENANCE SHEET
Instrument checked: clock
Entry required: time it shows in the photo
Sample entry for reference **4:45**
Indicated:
**5:41**
